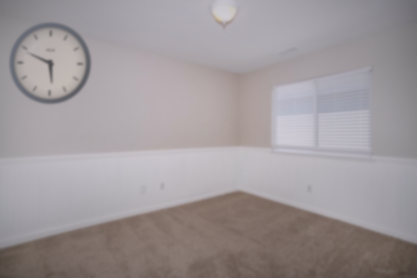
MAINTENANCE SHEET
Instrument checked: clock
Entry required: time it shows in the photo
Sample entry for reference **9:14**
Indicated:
**5:49**
